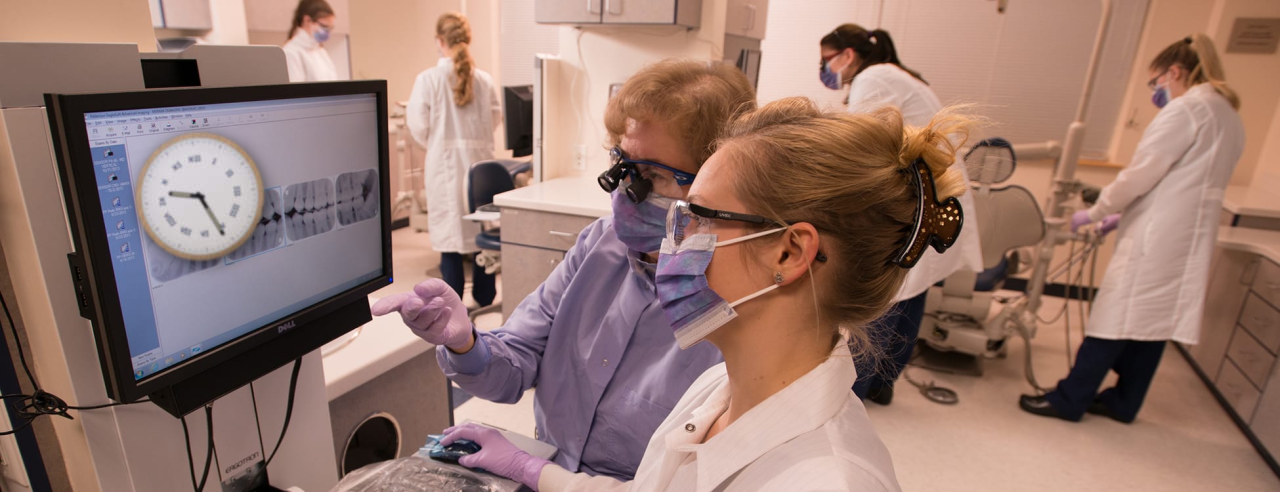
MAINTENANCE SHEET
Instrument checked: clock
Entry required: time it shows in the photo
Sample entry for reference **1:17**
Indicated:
**9:26**
